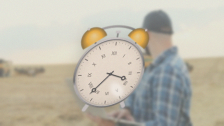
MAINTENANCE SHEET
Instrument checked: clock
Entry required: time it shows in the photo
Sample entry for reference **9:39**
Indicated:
**3:37**
